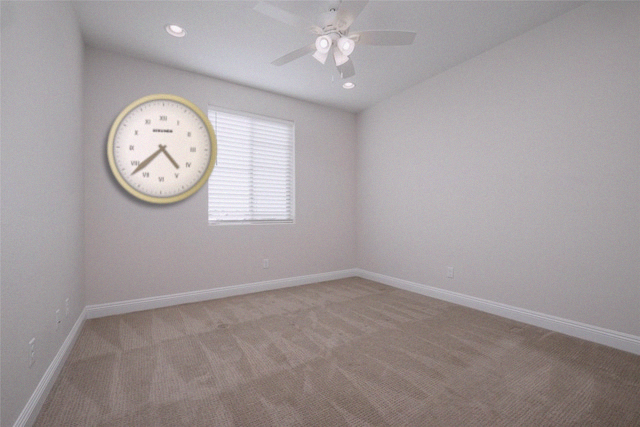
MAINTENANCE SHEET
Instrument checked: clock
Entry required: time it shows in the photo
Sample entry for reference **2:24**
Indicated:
**4:38**
